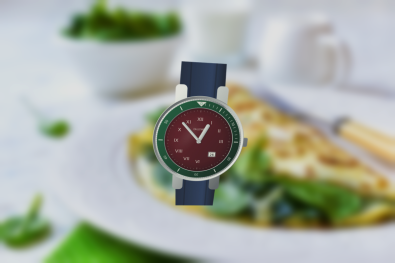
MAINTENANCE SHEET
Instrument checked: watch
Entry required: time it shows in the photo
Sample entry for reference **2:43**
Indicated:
**12:53**
